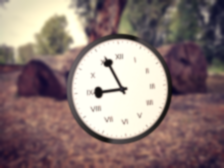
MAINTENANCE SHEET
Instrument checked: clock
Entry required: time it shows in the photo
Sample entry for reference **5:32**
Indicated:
**8:56**
